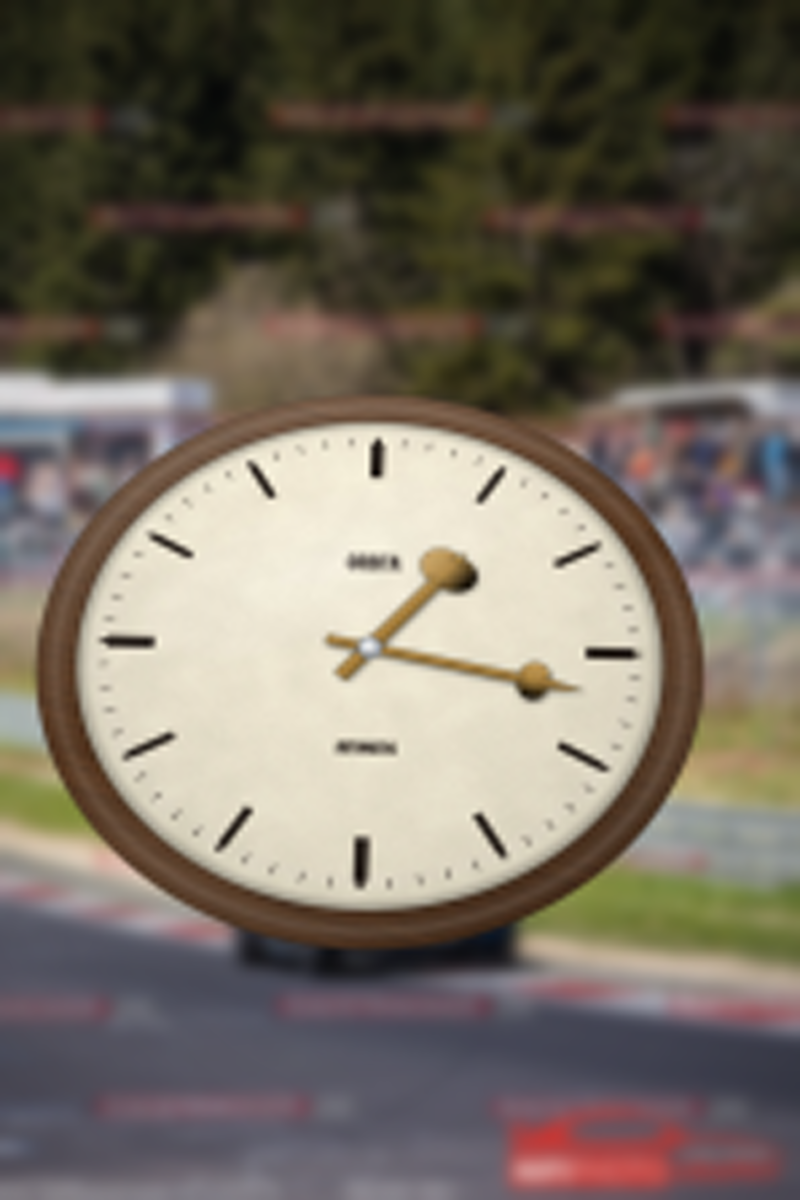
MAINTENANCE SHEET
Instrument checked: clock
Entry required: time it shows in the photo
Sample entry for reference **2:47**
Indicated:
**1:17**
